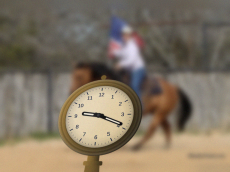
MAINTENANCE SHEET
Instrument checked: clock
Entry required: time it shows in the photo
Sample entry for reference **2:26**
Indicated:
**9:19**
